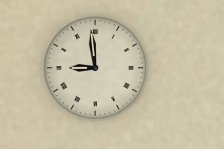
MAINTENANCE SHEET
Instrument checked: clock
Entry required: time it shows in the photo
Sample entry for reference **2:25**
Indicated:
**8:59**
